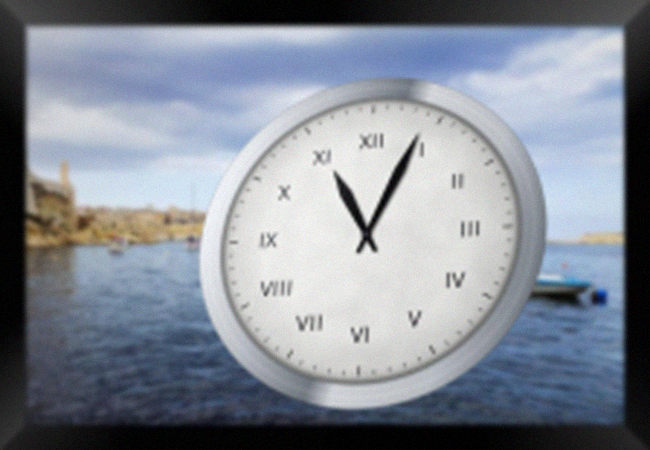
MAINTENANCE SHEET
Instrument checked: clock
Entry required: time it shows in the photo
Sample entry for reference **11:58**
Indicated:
**11:04**
